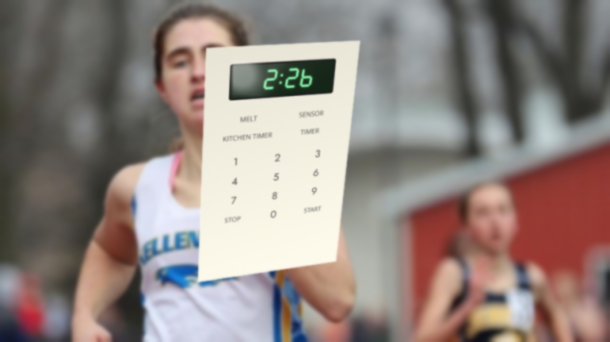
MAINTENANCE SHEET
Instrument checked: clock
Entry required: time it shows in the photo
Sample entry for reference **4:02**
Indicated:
**2:26**
